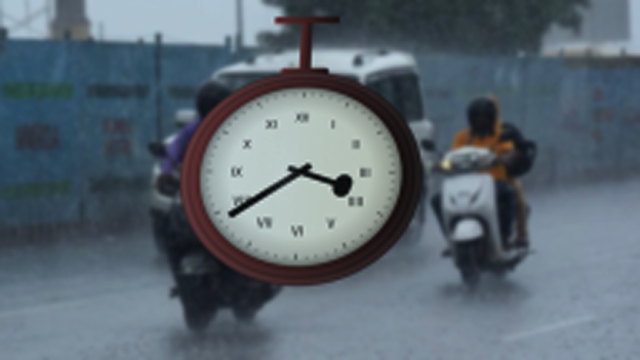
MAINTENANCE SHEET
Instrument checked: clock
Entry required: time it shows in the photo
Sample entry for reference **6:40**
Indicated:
**3:39**
